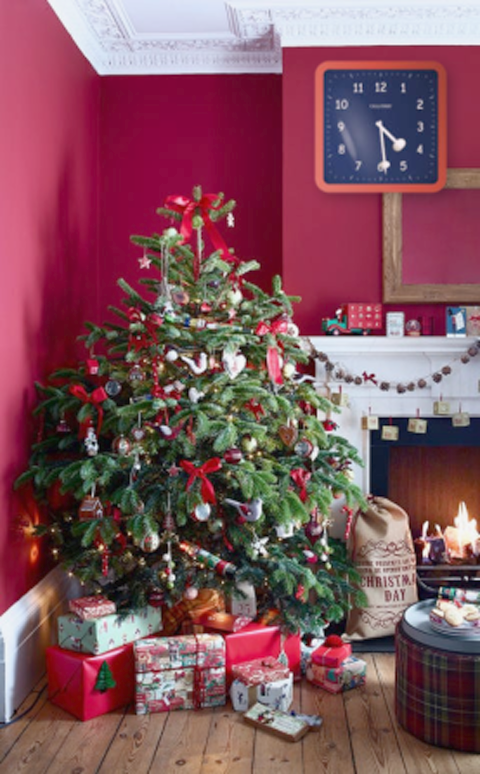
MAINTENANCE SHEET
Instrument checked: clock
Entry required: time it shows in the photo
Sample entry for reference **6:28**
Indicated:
**4:29**
